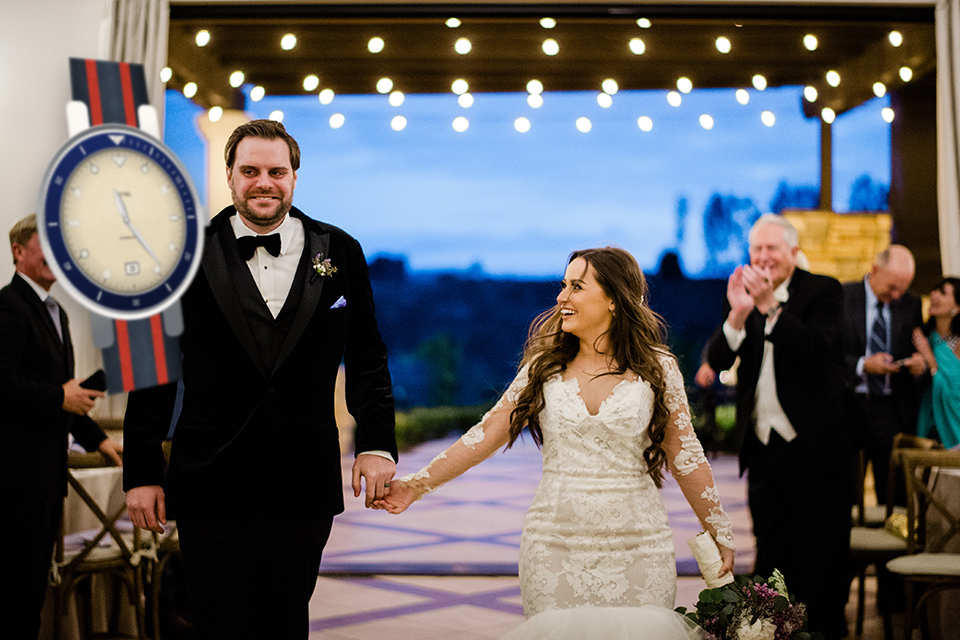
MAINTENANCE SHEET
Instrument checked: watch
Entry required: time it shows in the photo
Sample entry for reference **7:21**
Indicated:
**11:24**
